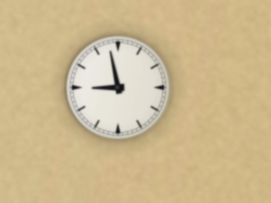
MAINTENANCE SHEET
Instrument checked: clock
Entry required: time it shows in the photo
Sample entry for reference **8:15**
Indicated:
**8:58**
